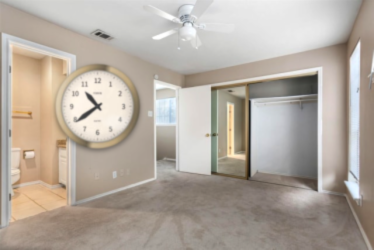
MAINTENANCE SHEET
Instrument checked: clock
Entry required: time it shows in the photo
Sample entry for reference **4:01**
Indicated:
**10:39**
